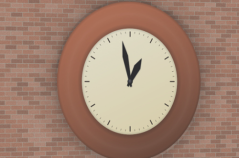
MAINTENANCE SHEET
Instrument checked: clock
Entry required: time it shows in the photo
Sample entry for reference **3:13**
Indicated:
**12:58**
